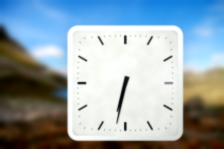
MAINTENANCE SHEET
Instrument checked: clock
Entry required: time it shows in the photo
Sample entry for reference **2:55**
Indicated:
**6:32**
